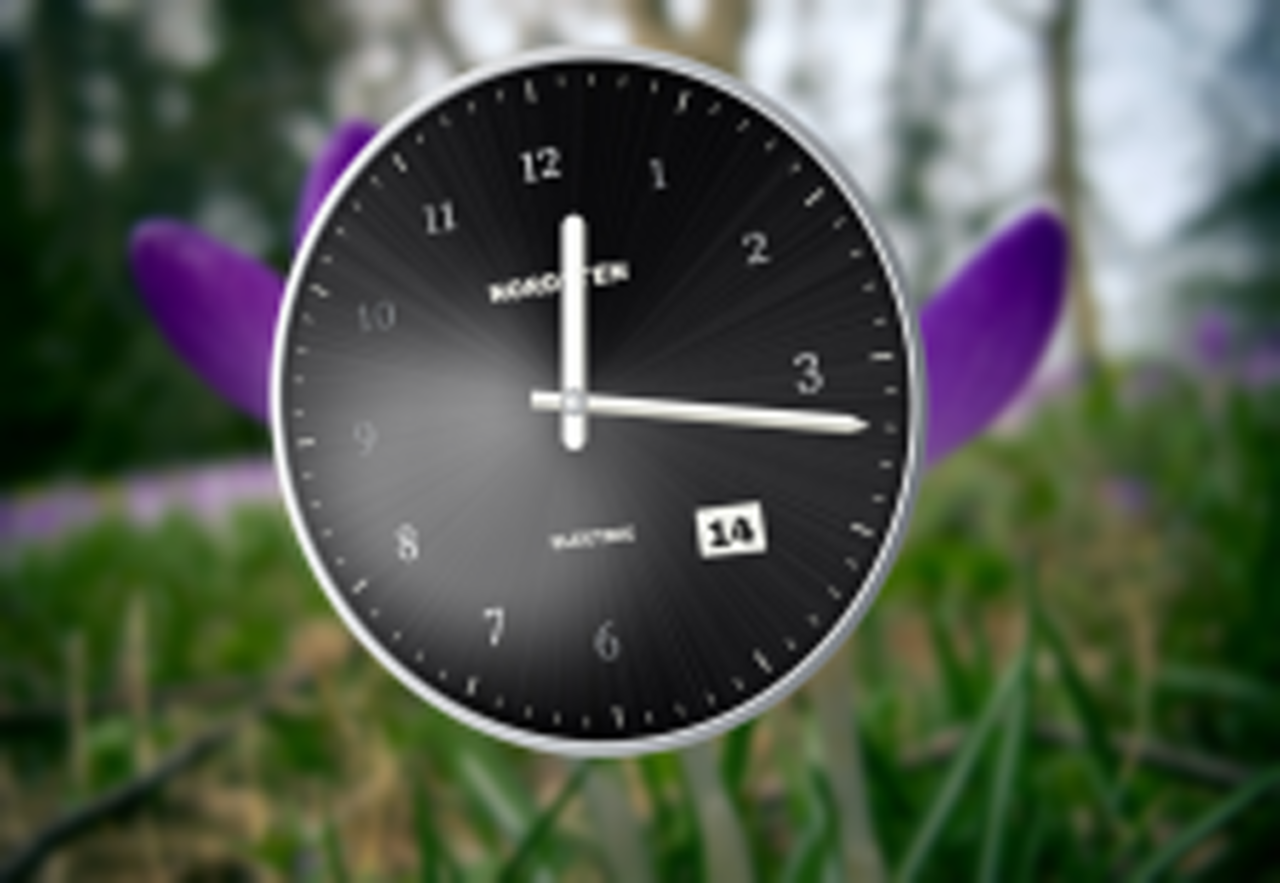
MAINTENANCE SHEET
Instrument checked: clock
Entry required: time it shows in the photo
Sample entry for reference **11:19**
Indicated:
**12:17**
